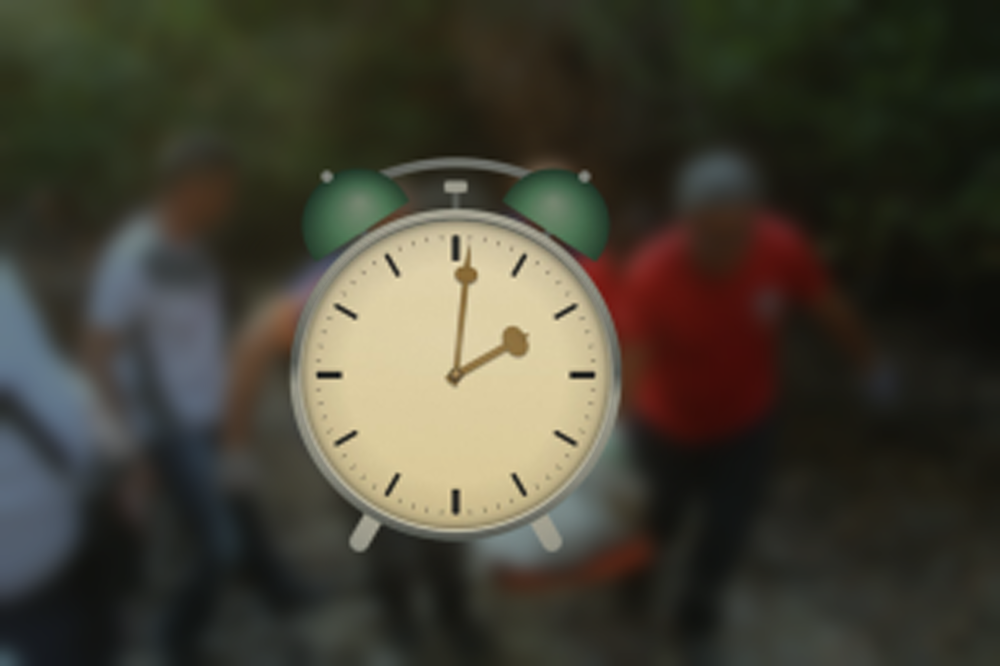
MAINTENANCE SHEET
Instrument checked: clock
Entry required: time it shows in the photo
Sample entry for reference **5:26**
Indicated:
**2:01**
